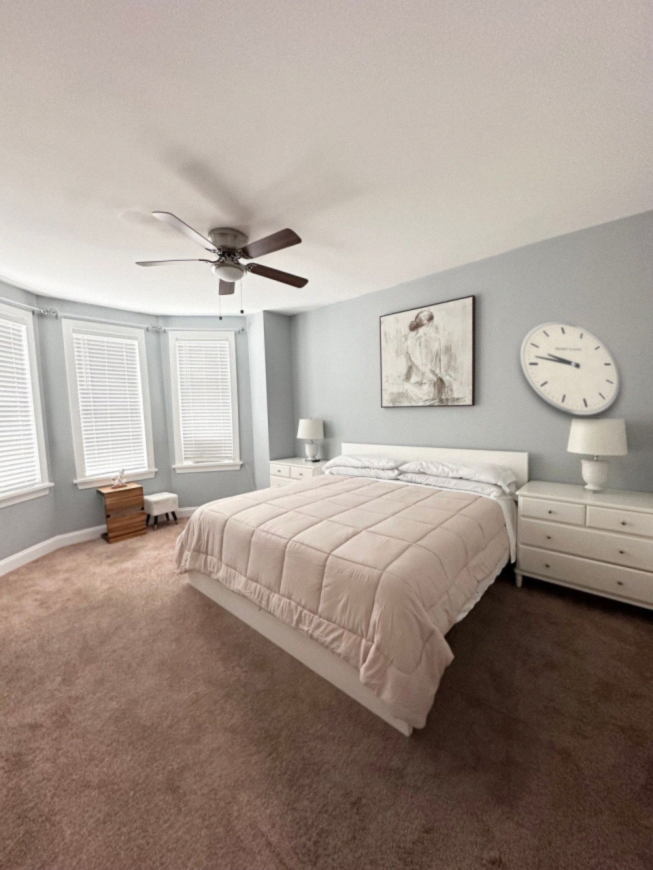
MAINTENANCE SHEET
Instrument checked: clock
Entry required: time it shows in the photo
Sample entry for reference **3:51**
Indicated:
**9:47**
